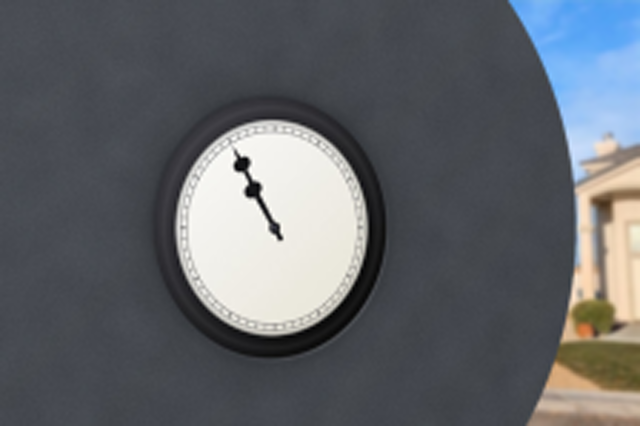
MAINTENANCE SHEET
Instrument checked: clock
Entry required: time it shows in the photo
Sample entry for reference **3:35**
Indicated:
**10:55**
